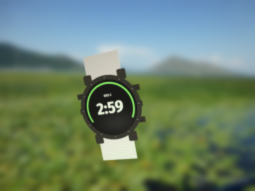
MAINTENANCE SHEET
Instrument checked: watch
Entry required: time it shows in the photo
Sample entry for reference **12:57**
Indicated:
**2:59**
